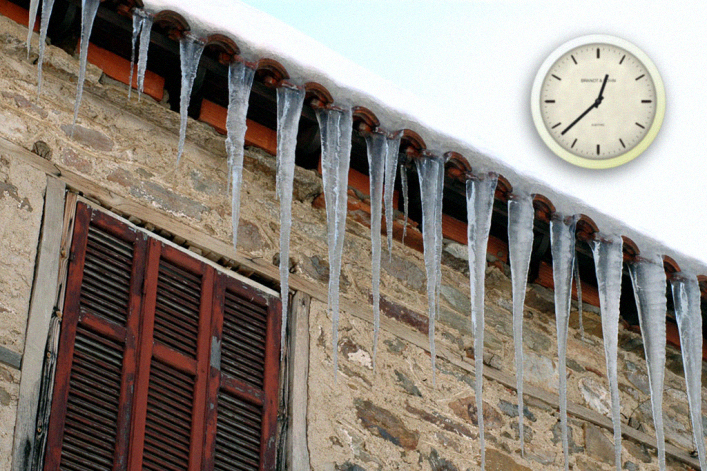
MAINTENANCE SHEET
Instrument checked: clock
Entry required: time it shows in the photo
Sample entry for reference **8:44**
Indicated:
**12:38**
